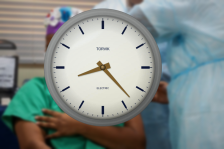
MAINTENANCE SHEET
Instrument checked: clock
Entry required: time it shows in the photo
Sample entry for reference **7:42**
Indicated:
**8:23**
